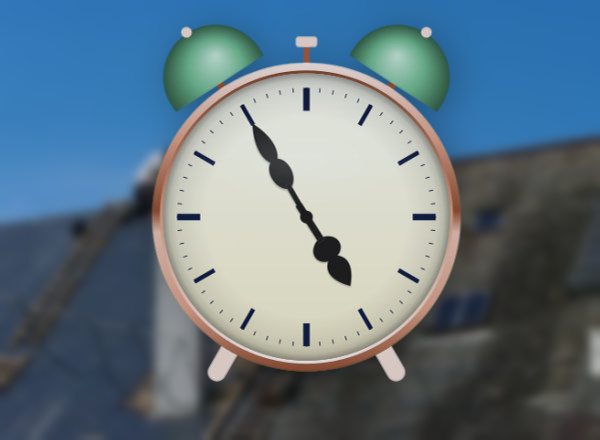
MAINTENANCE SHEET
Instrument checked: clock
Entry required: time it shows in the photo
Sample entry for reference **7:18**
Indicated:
**4:55**
